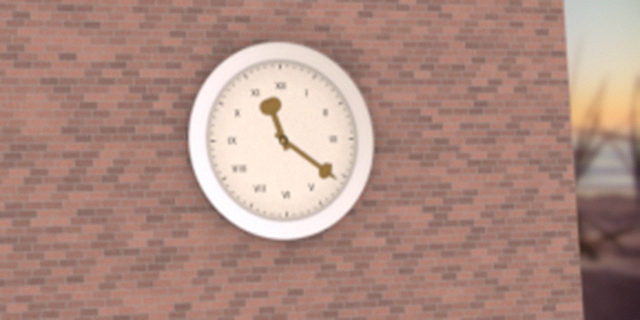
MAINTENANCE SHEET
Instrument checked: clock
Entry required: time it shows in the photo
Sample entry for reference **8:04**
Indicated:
**11:21**
